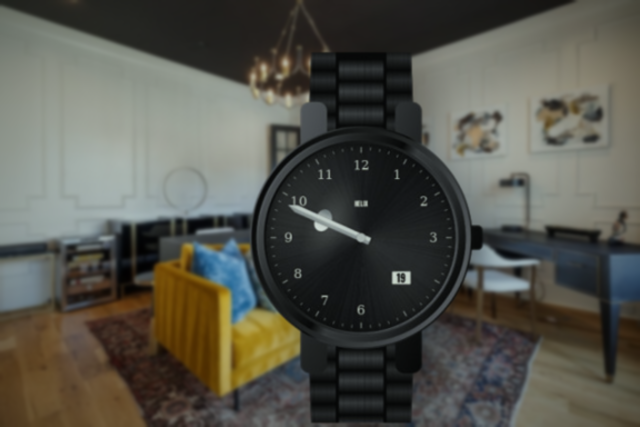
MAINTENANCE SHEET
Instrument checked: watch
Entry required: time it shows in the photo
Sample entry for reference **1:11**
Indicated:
**9:49**
